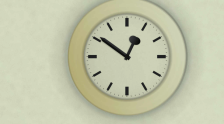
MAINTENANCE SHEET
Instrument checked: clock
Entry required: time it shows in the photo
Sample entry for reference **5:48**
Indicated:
**12:51**
